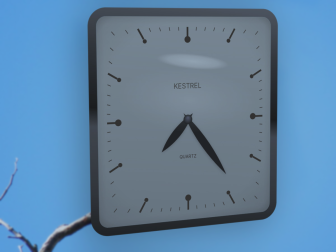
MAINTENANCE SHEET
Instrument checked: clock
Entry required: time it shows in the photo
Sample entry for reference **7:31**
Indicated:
**7:24**
